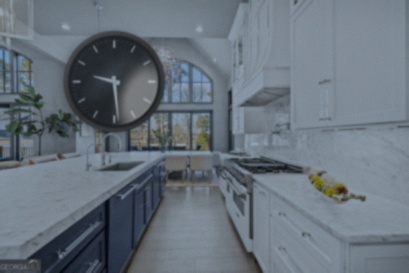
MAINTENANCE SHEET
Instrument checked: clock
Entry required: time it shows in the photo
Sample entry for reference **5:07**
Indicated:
**9:29**
